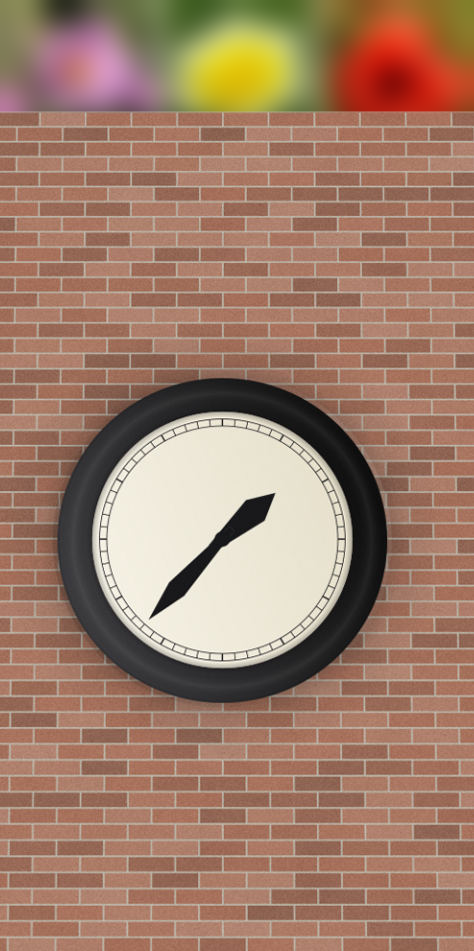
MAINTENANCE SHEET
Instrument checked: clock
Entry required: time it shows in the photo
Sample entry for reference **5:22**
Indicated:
**1:37**
